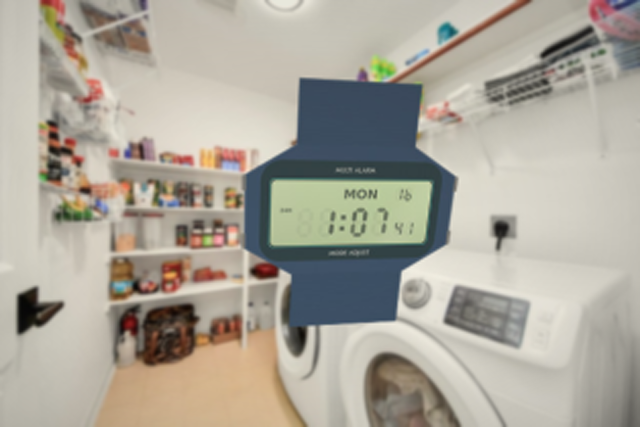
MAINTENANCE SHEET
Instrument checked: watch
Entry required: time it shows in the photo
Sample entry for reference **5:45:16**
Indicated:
**1:07:41**
